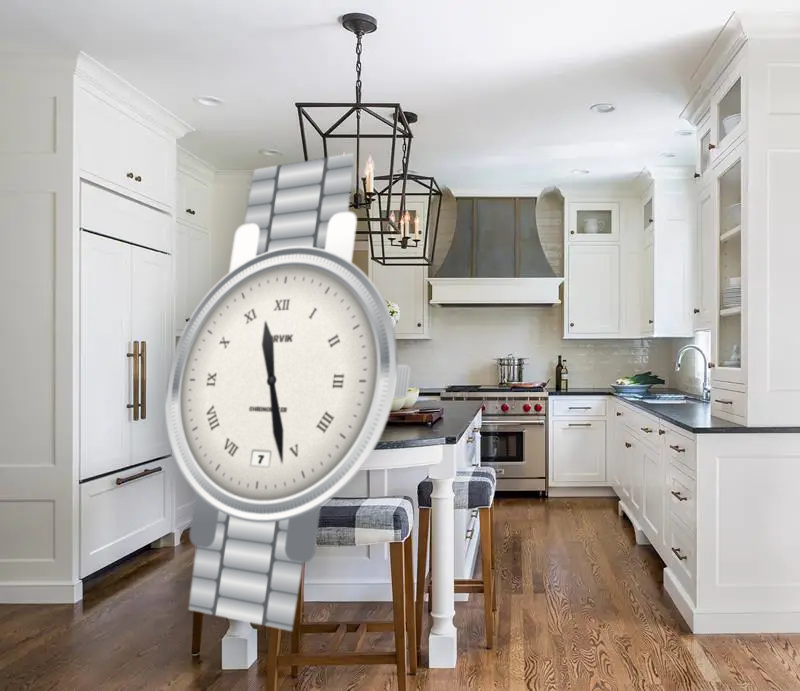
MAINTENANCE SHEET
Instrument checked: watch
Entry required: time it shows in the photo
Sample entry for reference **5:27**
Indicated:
**11:27**
